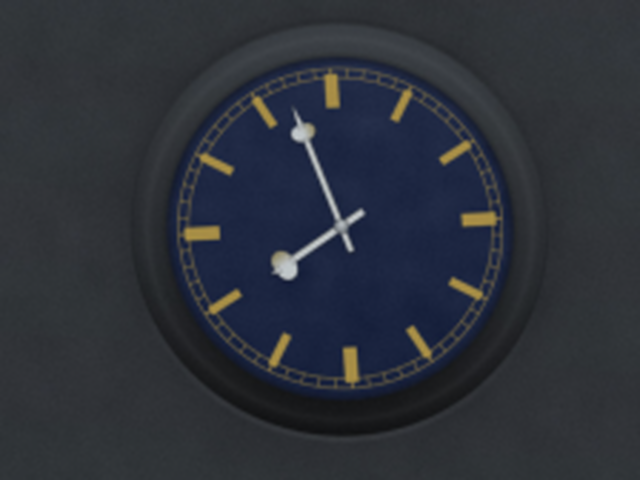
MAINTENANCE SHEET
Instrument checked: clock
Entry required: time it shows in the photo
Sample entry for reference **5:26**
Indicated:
**7:57**
